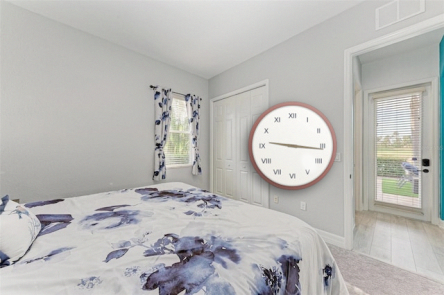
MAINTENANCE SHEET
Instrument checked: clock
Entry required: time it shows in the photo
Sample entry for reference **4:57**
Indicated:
**9:16**
